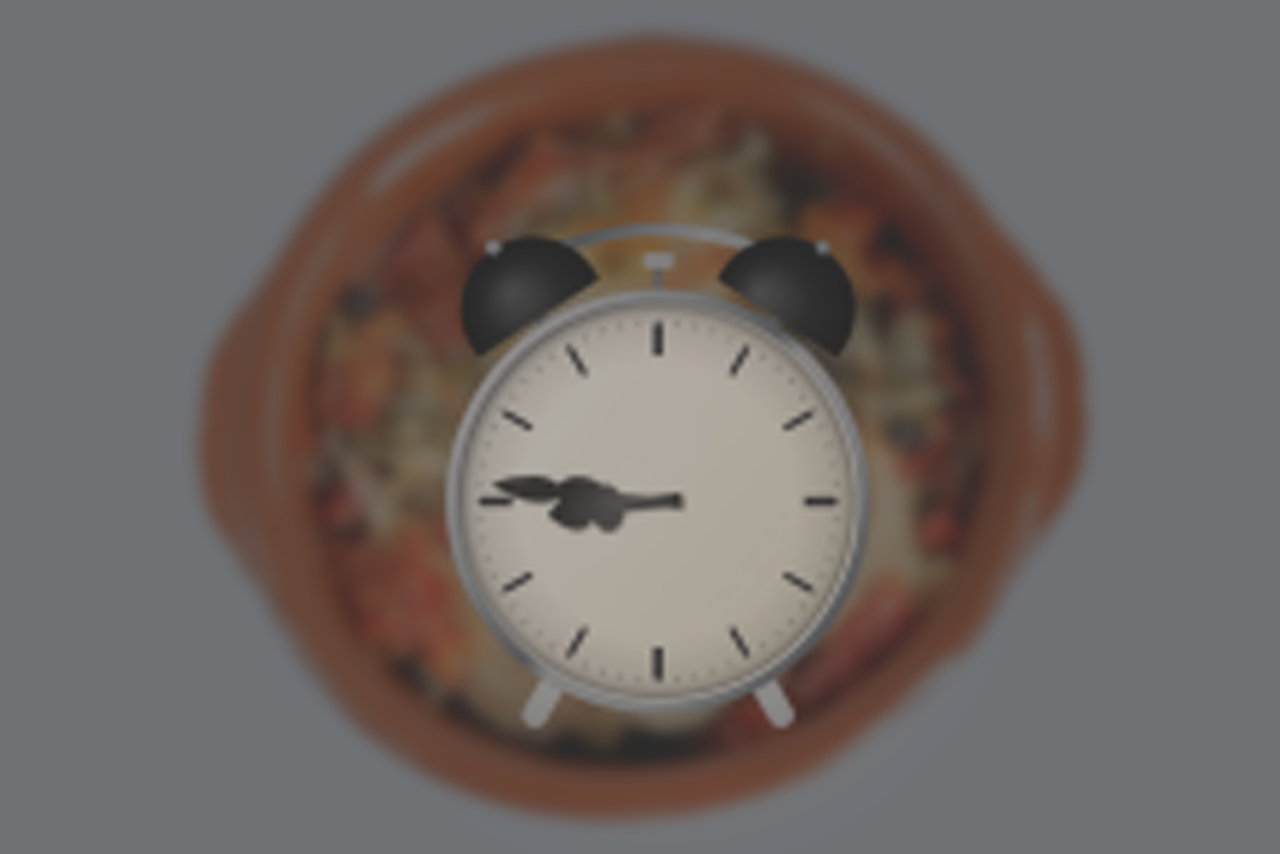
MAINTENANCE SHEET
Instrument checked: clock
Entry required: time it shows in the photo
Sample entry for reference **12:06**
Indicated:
**8:46**
